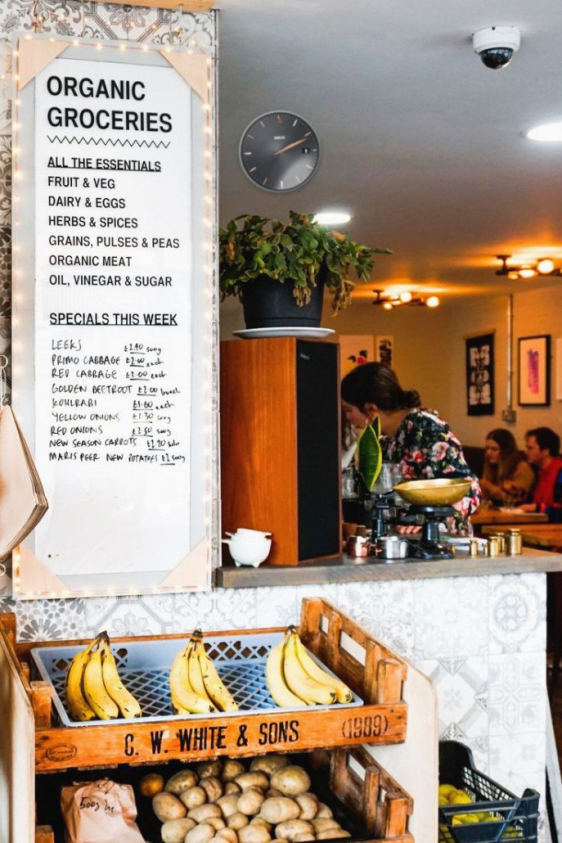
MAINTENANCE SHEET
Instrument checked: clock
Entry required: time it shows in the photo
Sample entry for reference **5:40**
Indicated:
**2:11**
